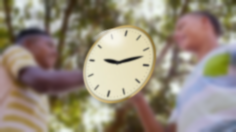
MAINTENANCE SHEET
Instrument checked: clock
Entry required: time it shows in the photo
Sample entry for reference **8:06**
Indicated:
**9:12**
